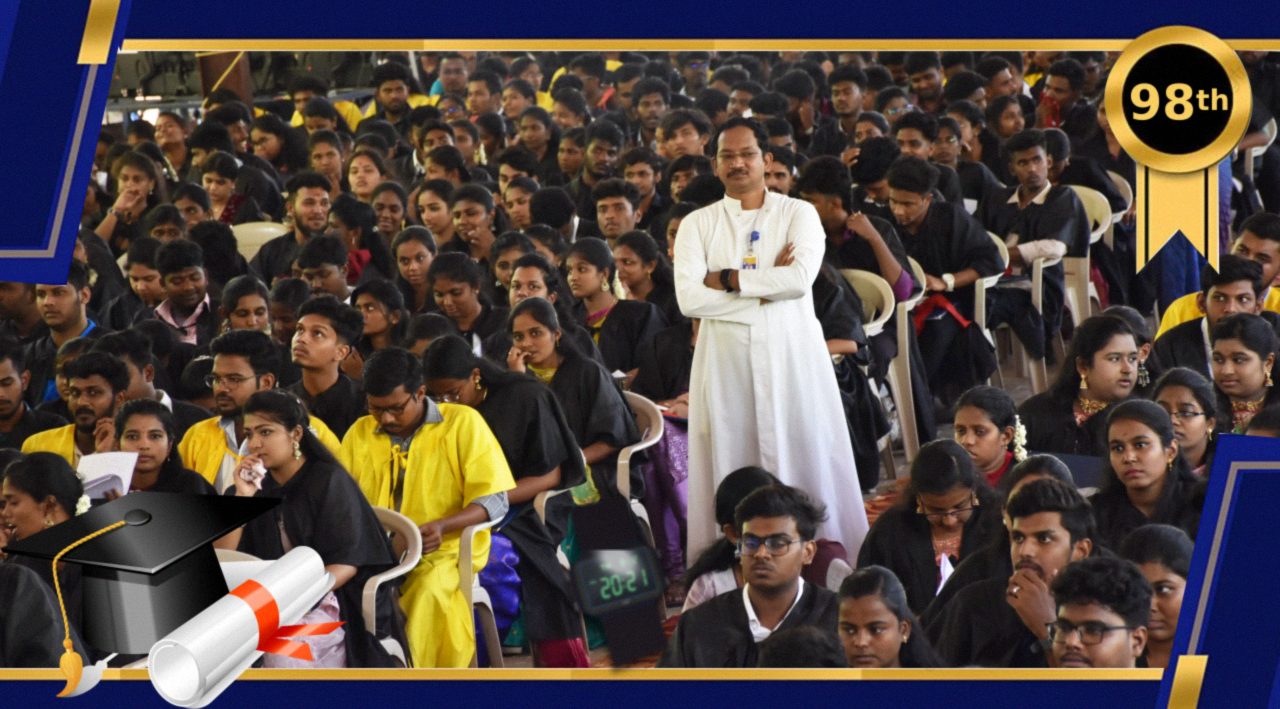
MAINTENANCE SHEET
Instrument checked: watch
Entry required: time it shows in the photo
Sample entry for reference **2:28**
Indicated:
**20:21**
